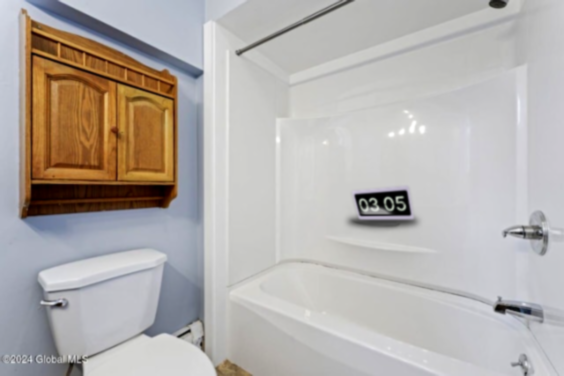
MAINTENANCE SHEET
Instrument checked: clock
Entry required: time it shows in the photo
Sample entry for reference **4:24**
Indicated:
**3:05**
